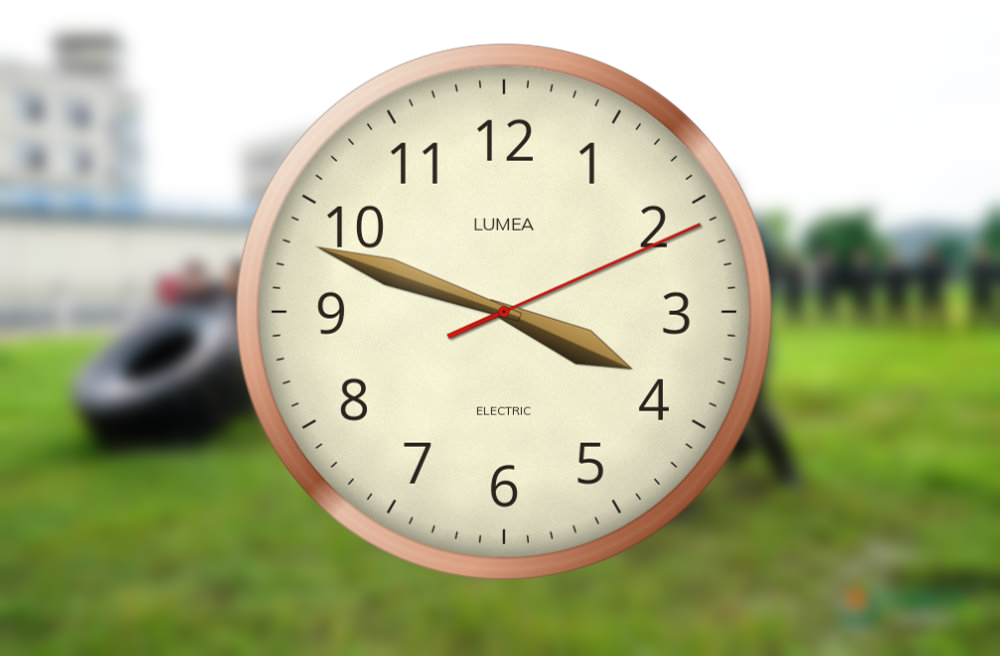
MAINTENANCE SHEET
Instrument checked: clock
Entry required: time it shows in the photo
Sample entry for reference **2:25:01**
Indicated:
**3:48:11**
